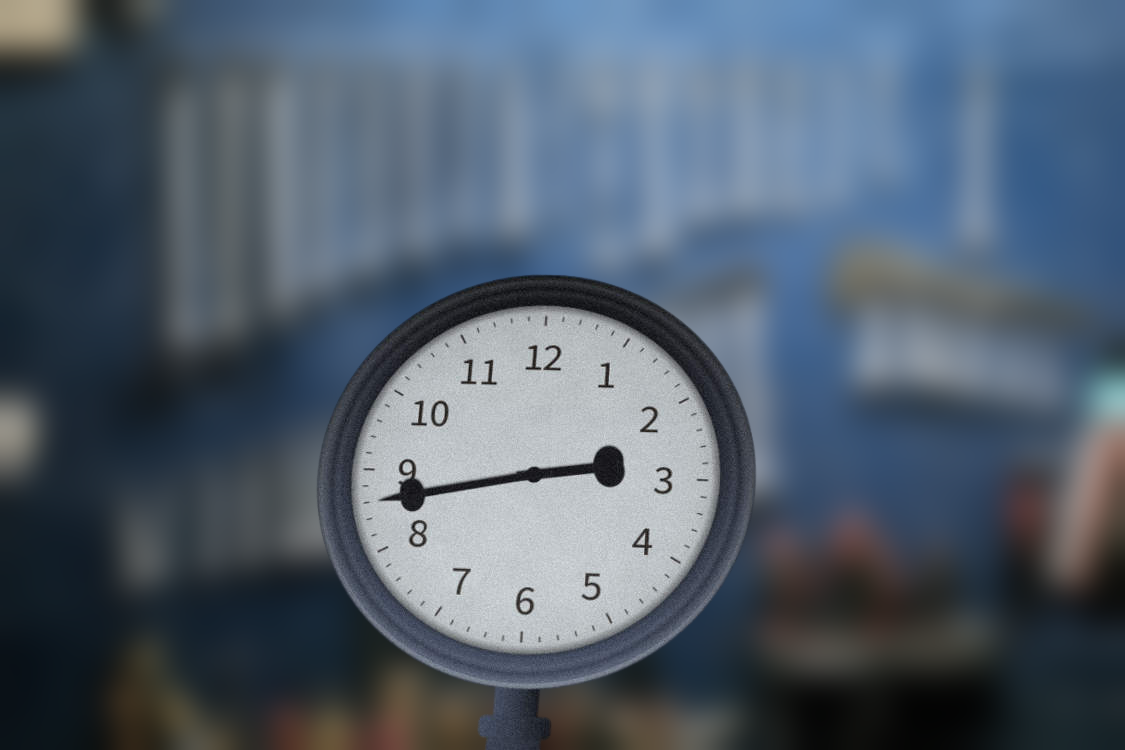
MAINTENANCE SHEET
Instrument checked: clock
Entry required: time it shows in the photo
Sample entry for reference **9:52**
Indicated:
**2:43**
